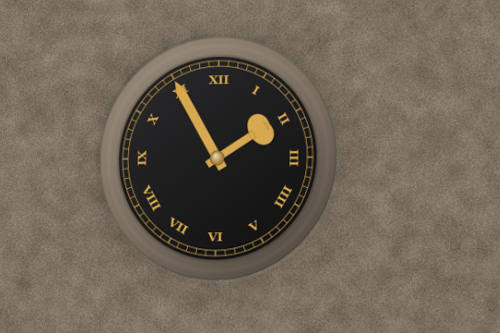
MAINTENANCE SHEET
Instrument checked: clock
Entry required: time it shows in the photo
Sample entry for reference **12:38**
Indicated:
**1:55**
